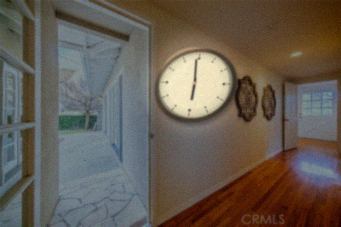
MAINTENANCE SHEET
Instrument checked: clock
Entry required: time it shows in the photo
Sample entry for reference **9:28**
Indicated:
**5:59**
